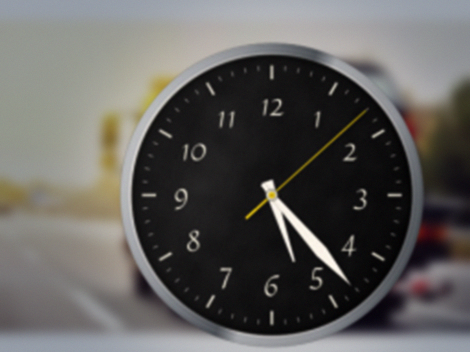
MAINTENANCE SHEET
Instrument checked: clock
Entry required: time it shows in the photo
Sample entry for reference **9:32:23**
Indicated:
**5:23:08**
